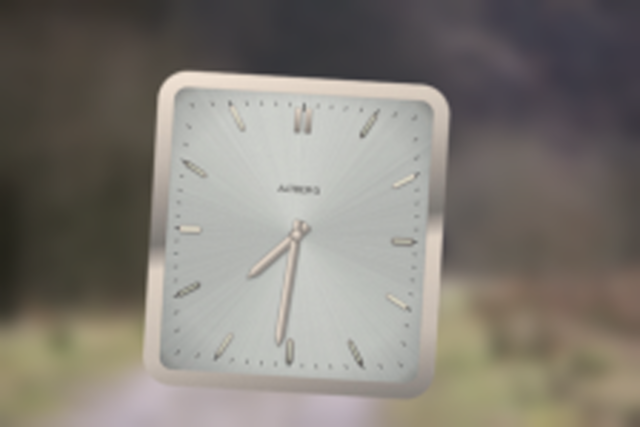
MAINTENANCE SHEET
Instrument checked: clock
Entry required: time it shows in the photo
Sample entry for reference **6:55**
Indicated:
**7:31**
